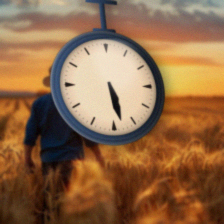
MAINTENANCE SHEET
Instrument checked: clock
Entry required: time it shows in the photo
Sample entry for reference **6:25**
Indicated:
**5:28**
